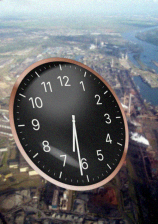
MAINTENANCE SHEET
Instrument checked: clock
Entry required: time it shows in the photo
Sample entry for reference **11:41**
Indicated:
**6:31**
